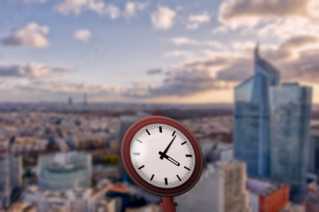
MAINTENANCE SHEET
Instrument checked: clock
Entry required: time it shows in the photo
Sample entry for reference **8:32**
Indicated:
**4:06**
